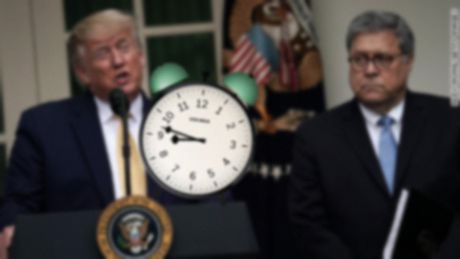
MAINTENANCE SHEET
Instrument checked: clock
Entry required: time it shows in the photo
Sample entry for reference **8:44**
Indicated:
**8:47**
